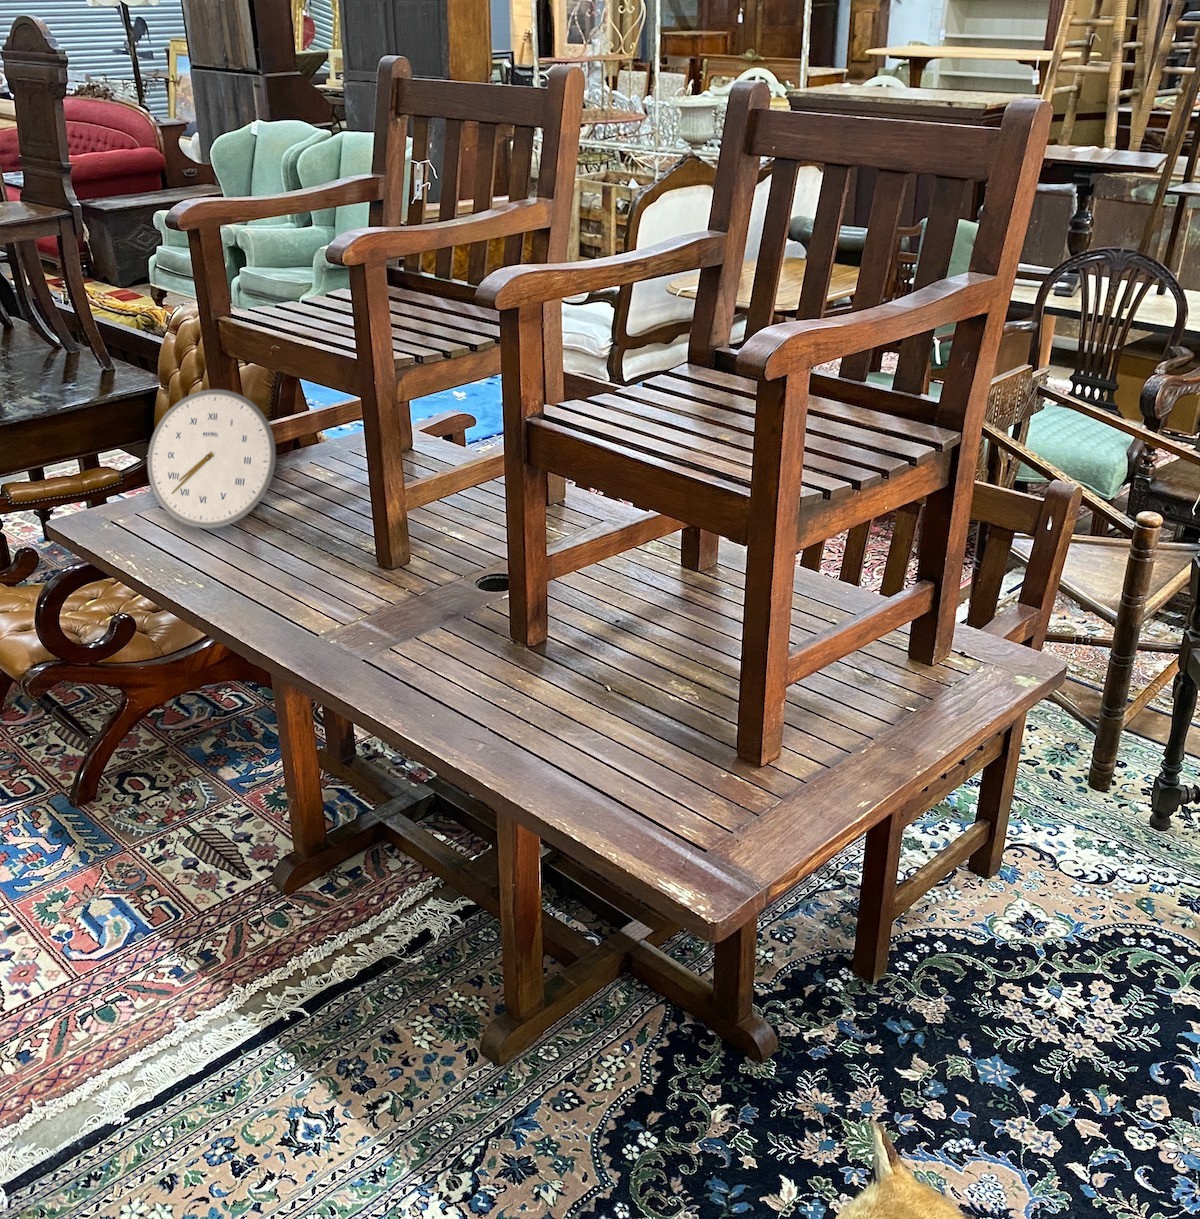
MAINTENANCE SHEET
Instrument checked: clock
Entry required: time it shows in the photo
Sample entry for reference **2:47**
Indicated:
**7:37**
